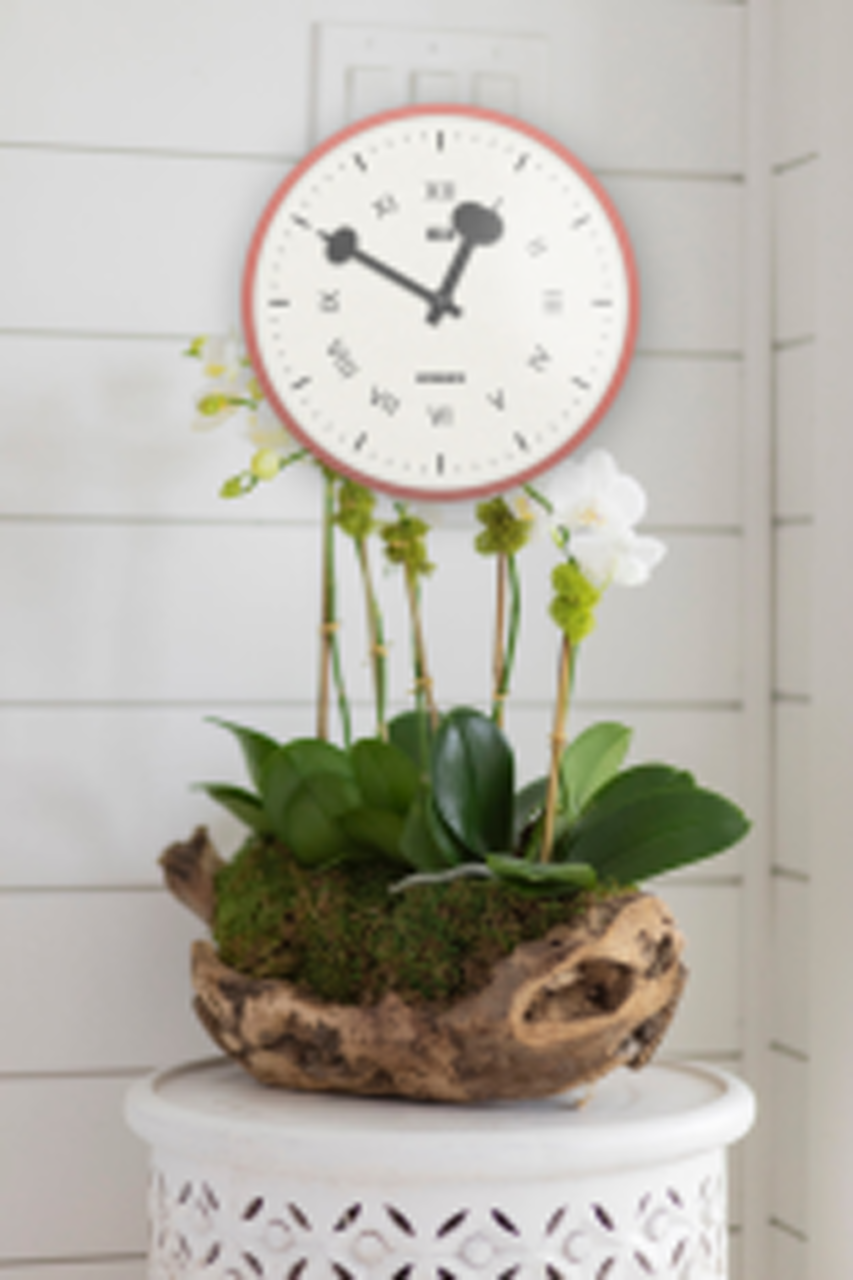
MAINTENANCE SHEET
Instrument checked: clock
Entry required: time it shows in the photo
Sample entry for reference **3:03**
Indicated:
**12:50**
